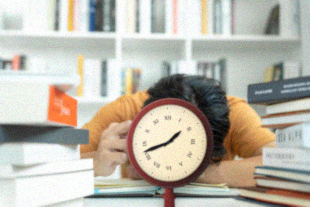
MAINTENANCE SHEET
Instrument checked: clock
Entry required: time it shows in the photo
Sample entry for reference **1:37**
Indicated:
**1:42**
